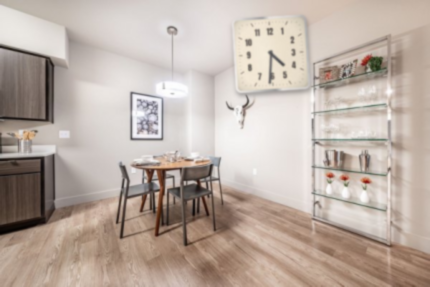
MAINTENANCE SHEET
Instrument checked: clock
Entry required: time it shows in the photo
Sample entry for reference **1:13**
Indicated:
**4:31**
